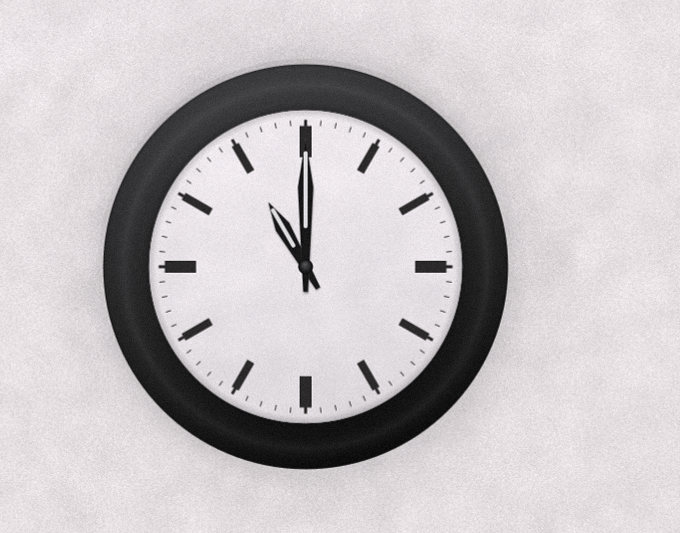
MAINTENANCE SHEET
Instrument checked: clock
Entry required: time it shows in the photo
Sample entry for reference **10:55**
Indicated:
**11:00**
